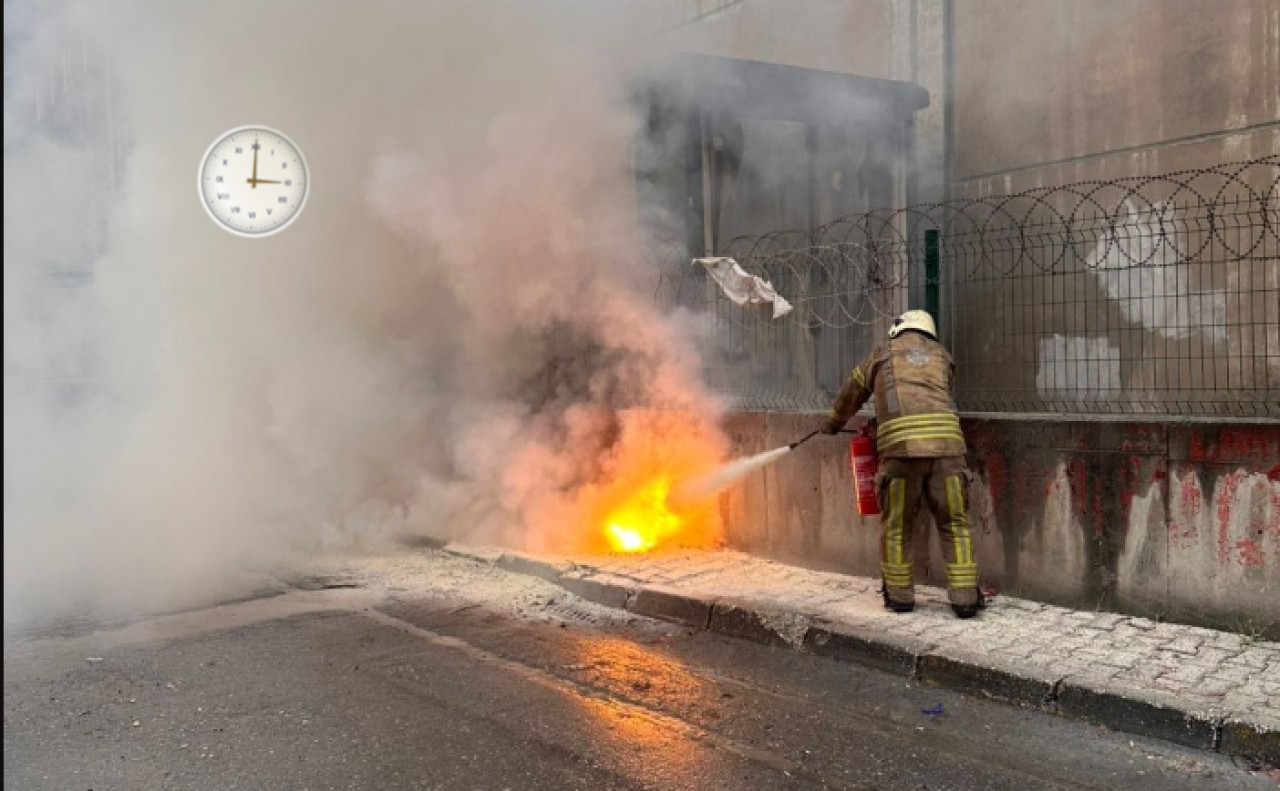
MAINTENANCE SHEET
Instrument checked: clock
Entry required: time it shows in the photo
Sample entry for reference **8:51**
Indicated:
**3:00**
